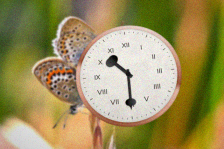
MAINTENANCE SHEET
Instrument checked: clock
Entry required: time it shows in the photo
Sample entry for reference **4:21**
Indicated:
**10:30**
